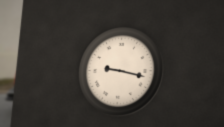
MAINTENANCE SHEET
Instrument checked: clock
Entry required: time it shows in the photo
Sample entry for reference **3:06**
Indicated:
**9:17**
